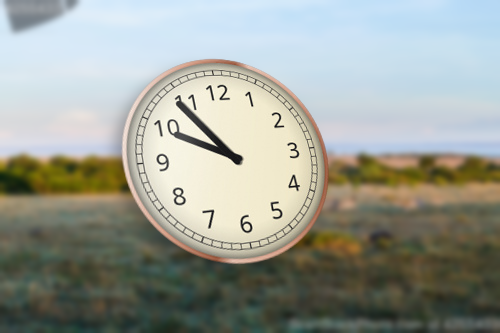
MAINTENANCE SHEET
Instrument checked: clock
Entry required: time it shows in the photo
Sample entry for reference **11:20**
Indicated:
**9:54**
